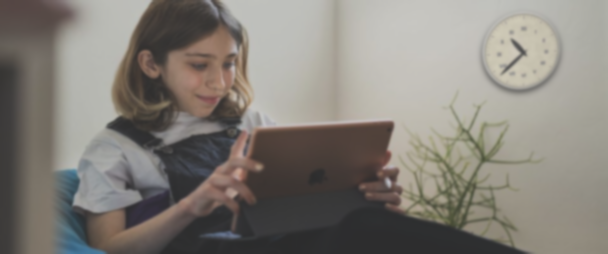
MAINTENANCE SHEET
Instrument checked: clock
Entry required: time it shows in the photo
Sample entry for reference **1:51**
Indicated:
**10:38**
